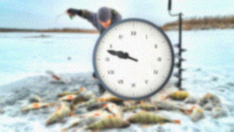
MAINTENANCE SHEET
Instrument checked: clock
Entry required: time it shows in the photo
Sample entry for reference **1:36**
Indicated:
**9:48**
